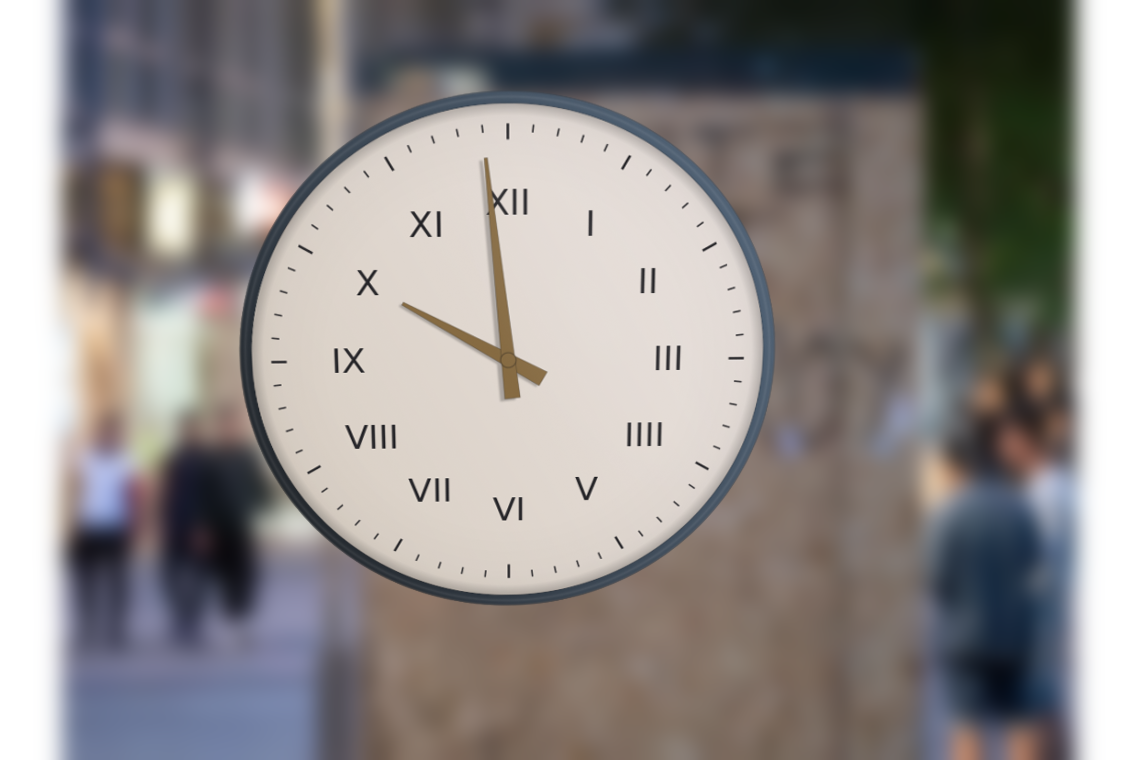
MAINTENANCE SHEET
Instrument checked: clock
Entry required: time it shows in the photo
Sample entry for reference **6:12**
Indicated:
**9:59**
